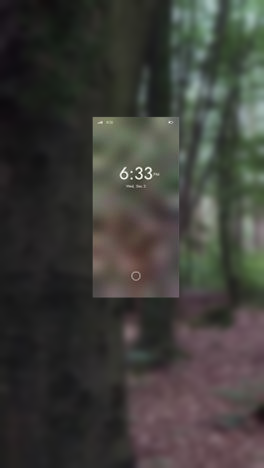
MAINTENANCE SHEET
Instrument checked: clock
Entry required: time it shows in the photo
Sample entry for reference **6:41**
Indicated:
**6:33**
